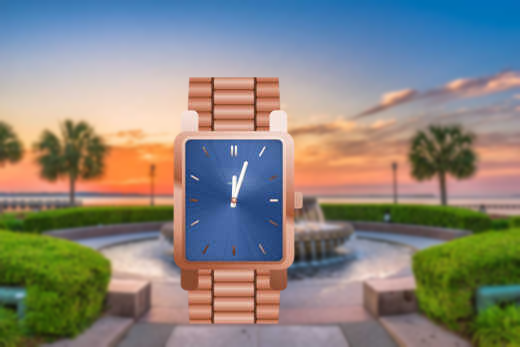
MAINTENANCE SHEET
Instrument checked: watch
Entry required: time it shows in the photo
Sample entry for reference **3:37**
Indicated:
**12:03**
